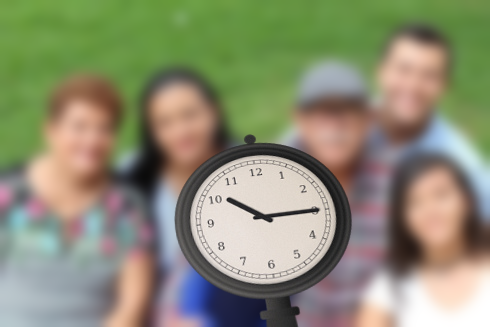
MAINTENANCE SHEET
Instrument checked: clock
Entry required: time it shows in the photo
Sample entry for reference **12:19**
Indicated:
**10:15**
